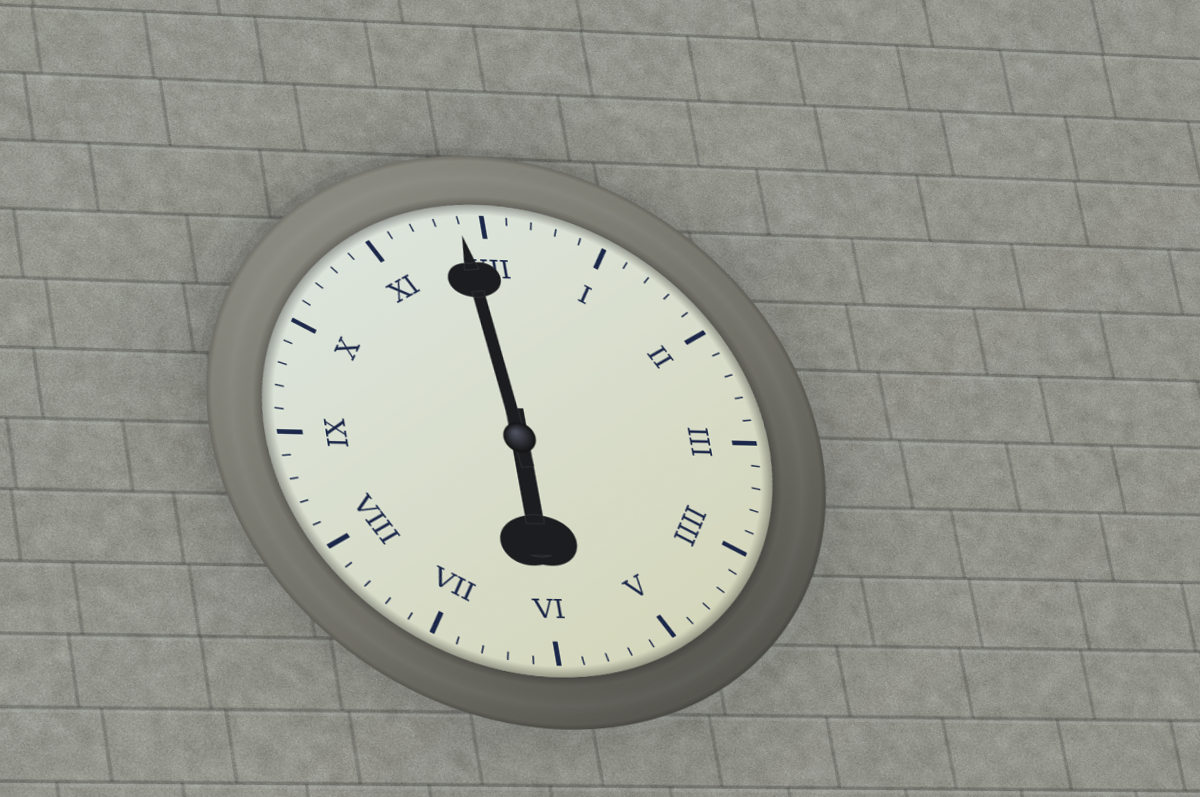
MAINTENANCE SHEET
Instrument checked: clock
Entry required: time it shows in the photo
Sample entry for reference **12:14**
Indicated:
**5:59**
